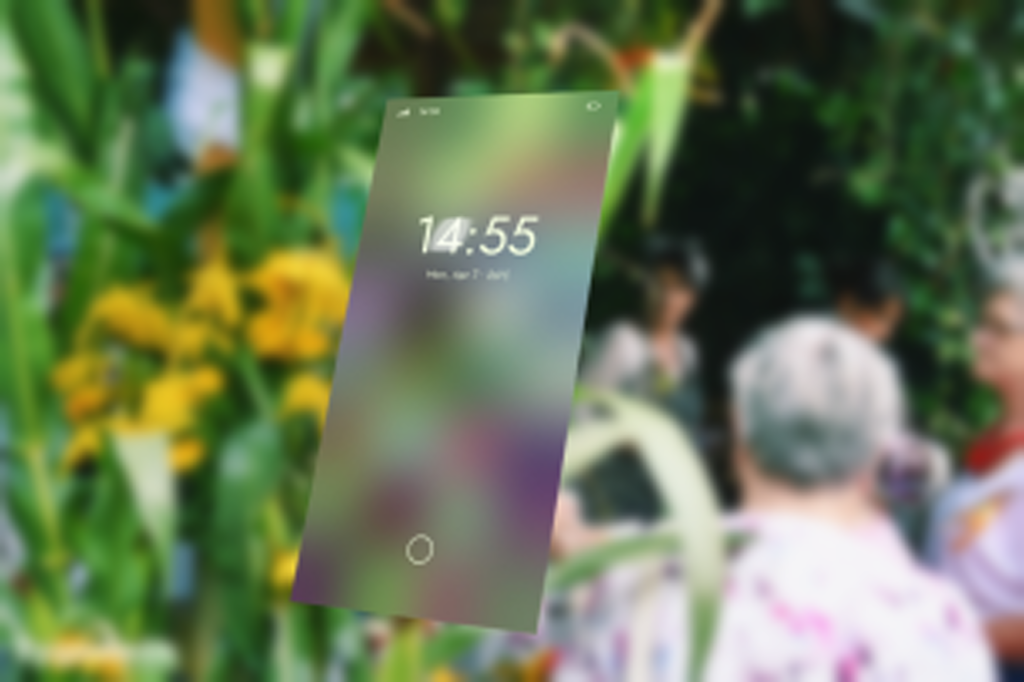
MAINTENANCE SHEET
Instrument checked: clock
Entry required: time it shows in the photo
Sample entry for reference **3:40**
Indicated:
**14:55**
